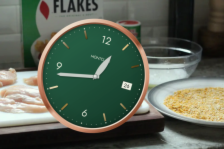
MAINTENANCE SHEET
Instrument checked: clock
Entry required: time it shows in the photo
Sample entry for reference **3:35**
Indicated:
**12:43**
